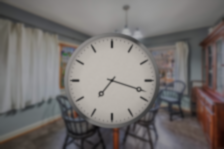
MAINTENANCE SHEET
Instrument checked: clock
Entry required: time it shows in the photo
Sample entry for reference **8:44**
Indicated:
**7:18**
